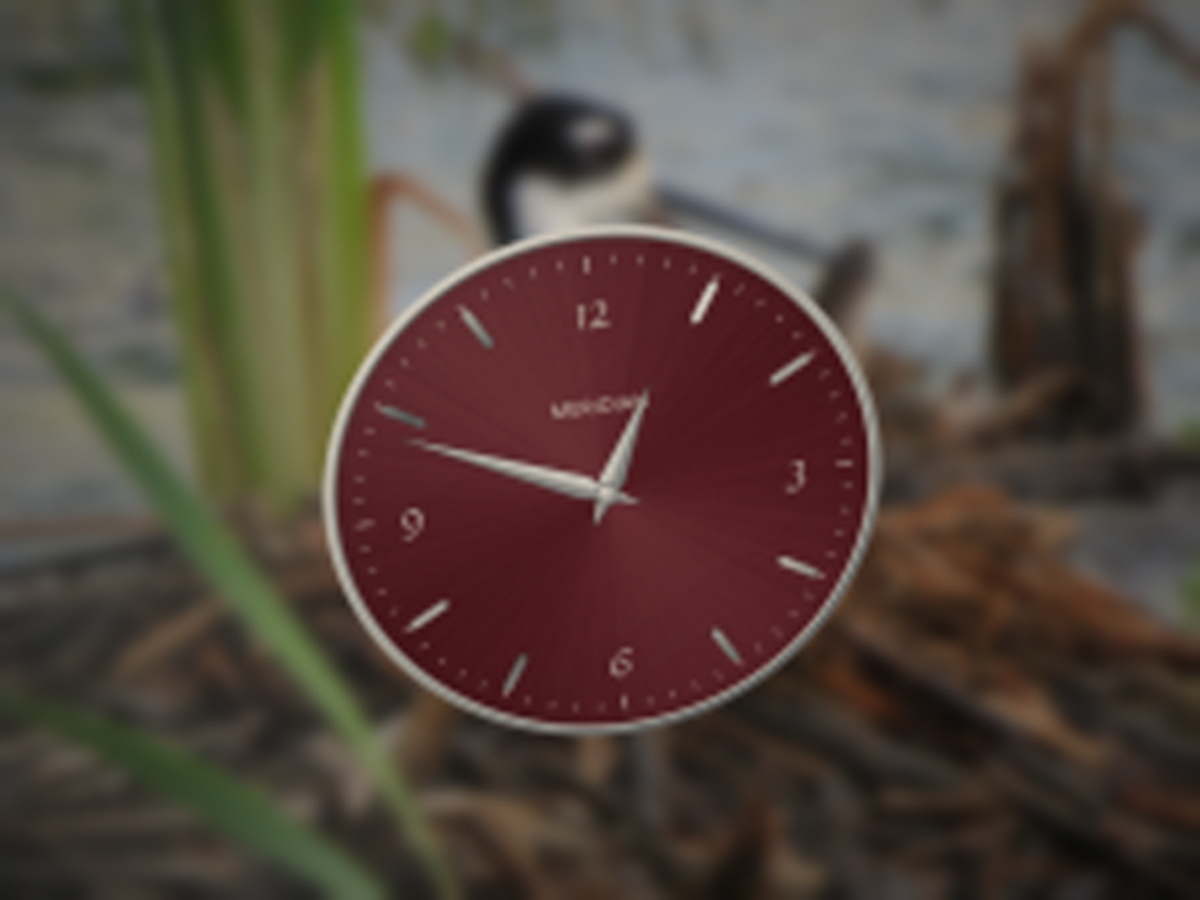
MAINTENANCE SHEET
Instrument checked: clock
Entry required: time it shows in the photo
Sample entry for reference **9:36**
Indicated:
**12:49**
